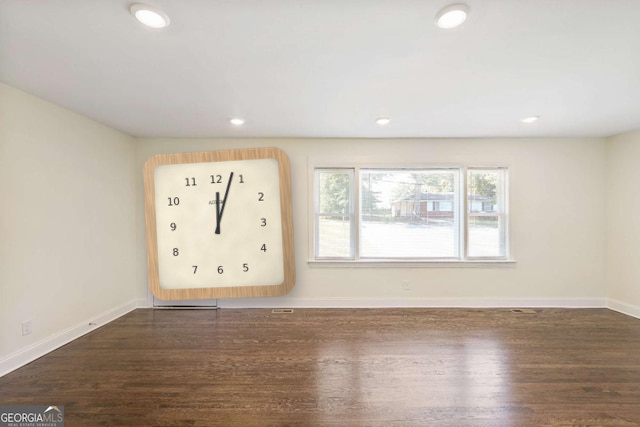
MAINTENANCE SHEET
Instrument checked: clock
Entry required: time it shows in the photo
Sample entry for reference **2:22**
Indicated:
**12:03**
